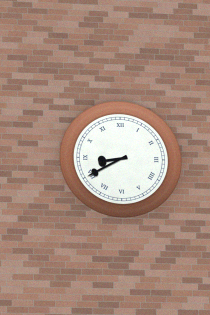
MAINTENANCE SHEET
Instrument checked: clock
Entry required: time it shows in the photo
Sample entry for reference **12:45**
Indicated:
**8:40**
